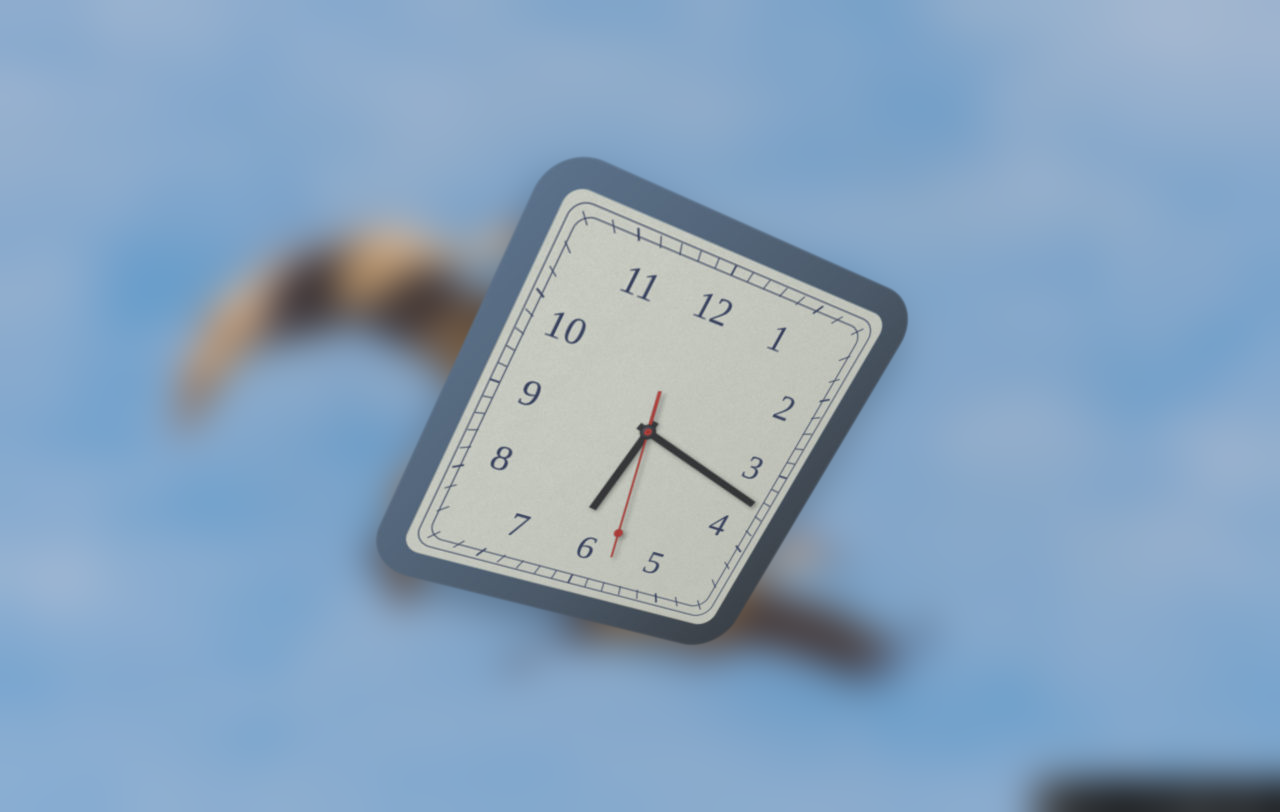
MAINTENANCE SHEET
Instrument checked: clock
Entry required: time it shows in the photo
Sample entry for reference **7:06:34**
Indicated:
**6:17:28**
